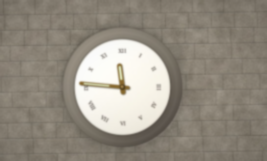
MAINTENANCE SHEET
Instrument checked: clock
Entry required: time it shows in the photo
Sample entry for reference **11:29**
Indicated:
**11:46**
